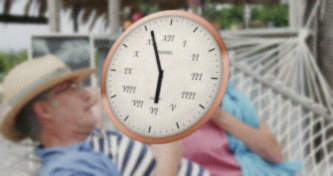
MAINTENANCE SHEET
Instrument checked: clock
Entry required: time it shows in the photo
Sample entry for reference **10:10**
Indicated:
**5:56**
